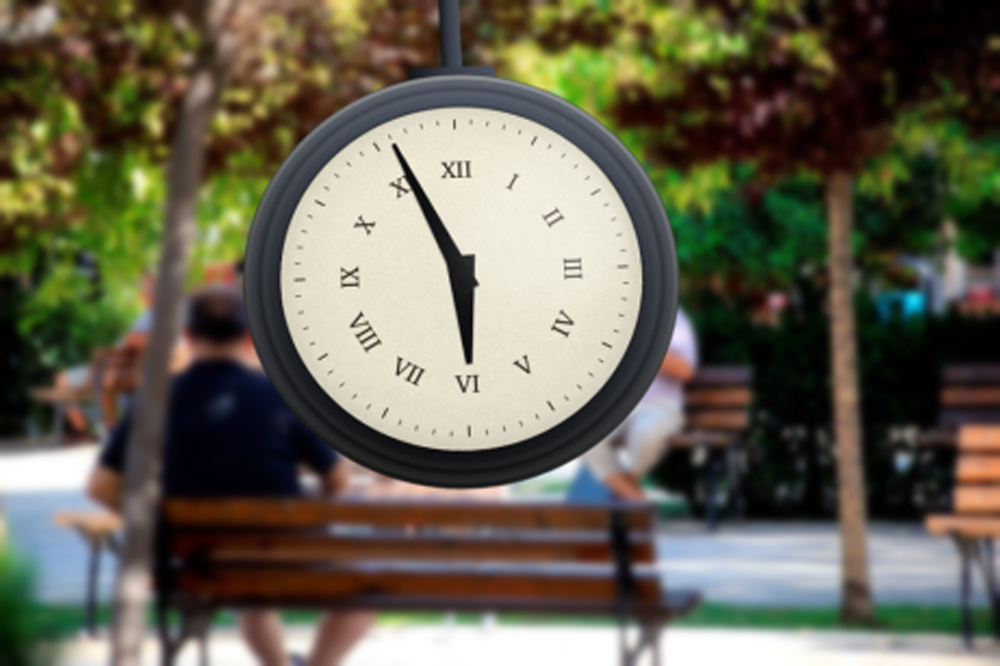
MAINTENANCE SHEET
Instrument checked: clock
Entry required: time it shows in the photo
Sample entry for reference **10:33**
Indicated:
**5:56**
